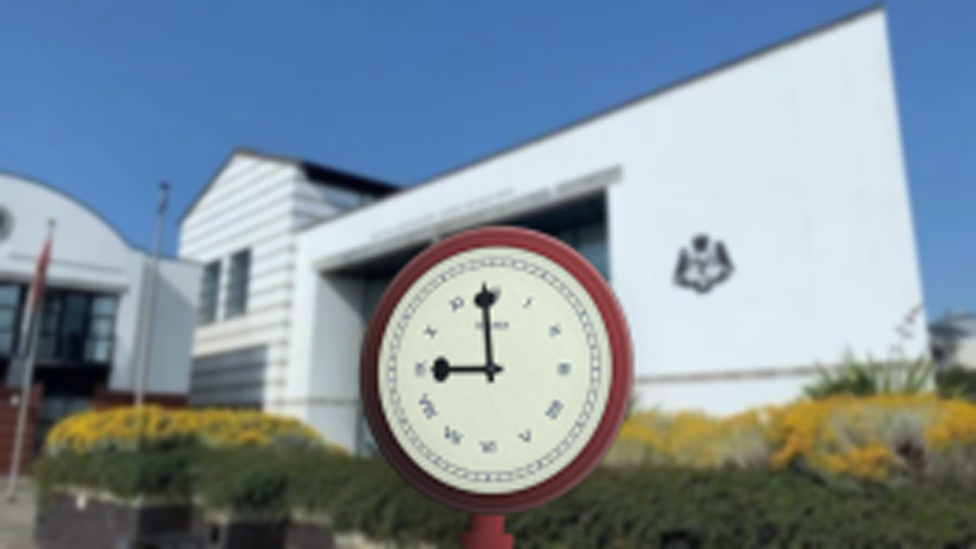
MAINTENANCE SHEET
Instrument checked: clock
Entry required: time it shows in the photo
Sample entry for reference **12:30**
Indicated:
**8:59**
